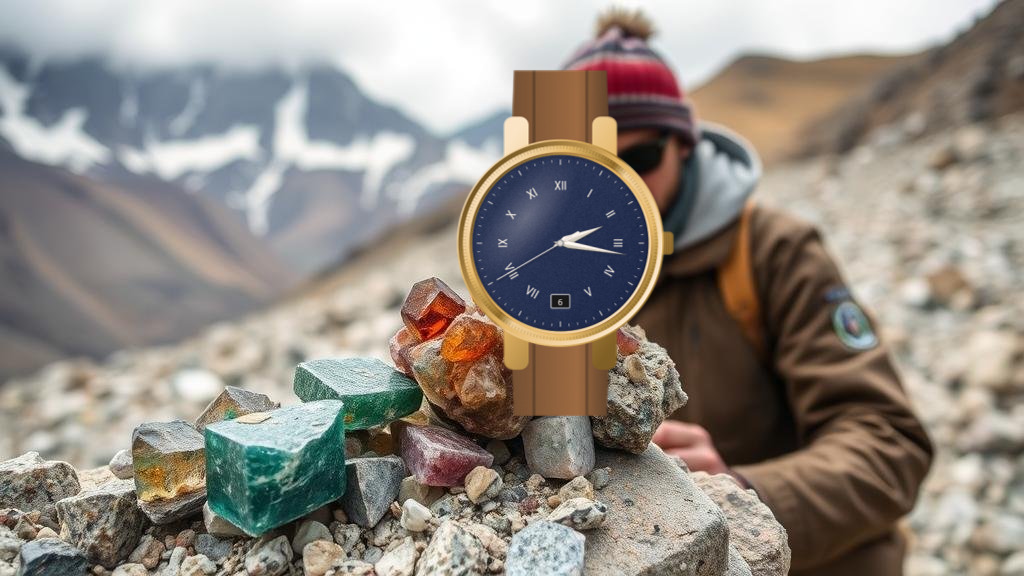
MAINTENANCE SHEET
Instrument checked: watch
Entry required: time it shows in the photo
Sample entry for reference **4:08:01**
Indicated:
**2:16:40**
